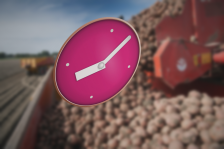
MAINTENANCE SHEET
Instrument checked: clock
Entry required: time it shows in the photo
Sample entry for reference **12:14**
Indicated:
**8:06**
